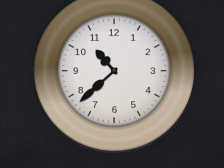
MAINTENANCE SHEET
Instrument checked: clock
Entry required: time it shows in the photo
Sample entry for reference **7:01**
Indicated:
**10:38**
